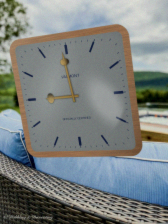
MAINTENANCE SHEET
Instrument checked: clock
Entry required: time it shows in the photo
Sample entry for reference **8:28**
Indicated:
**8:59**
